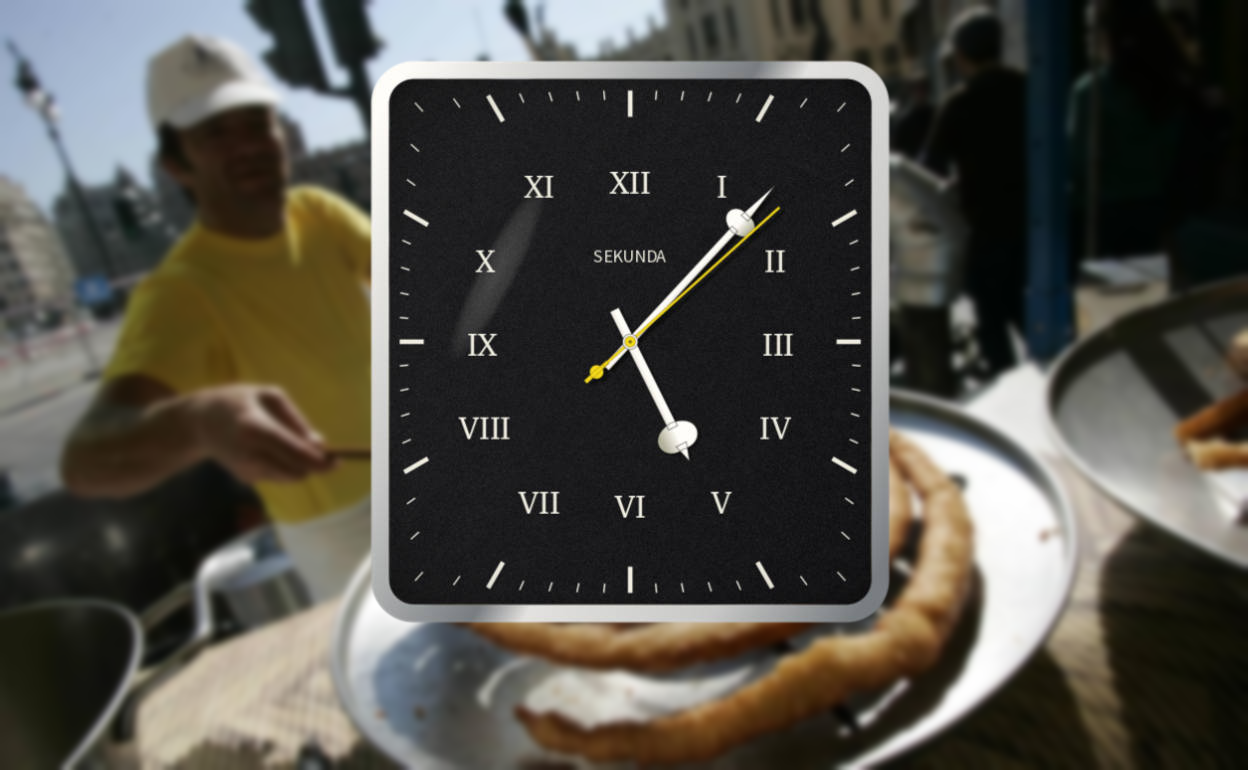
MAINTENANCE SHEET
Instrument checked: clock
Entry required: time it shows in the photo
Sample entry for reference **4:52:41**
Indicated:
**5:07:08**
